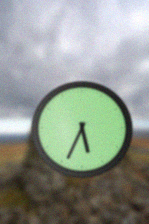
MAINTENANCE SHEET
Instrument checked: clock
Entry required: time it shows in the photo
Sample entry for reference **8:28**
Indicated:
**5:34**
